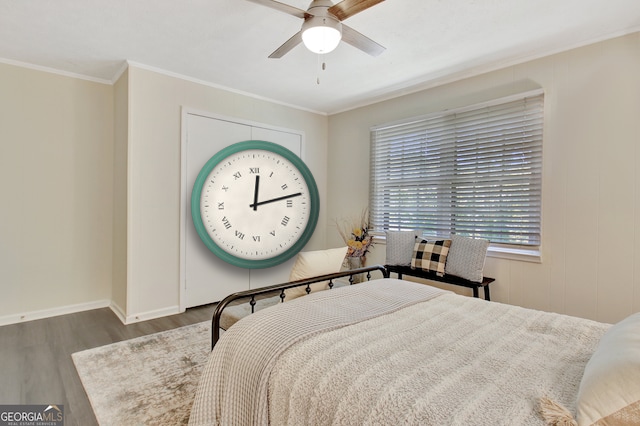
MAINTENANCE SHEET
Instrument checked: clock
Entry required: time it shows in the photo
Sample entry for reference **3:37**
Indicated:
**12:13**
